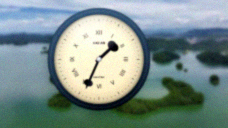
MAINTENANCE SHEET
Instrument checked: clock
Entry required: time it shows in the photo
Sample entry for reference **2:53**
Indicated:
**1:34**
